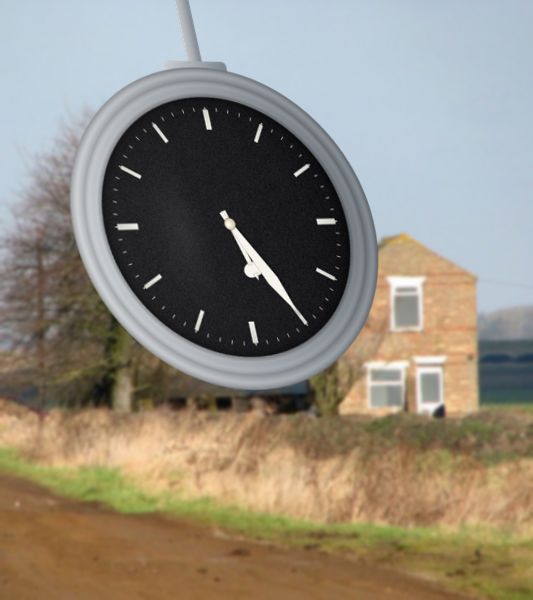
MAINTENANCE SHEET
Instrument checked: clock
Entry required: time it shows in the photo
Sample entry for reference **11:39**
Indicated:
**5:25**
